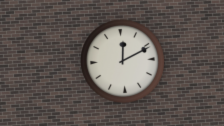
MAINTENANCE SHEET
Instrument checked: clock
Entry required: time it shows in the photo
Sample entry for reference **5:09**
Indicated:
**12:11**
